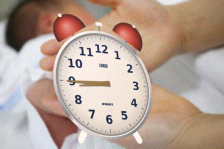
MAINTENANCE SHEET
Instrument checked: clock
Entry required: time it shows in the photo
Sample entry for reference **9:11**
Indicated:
**8:45**
